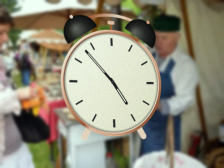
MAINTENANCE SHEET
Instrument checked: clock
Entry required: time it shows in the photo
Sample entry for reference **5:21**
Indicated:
**4:53**
